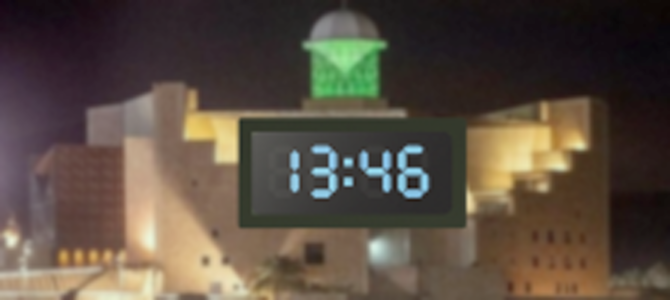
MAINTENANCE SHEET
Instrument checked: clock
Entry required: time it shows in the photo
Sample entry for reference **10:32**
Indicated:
**13:46**
